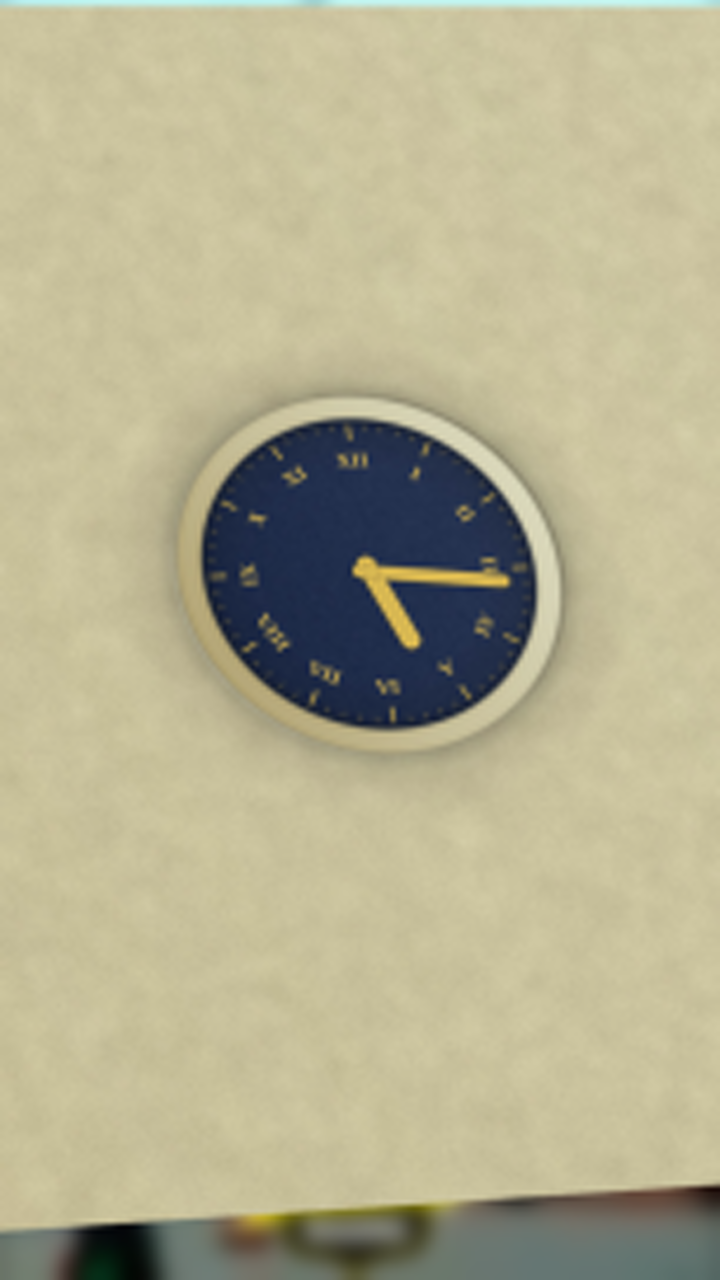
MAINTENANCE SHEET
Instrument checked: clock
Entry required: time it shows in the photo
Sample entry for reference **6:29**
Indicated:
**5:16**
